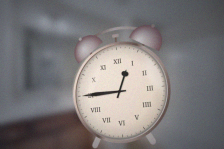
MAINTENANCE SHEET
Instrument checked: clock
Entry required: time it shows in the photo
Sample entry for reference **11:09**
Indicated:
**12:45**
